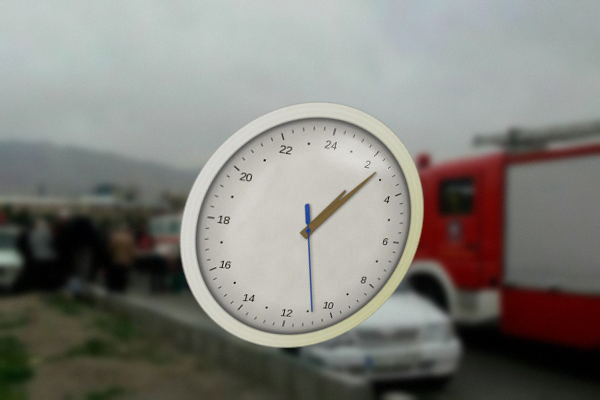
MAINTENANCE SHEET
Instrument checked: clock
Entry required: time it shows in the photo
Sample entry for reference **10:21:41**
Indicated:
**2:06:27**
